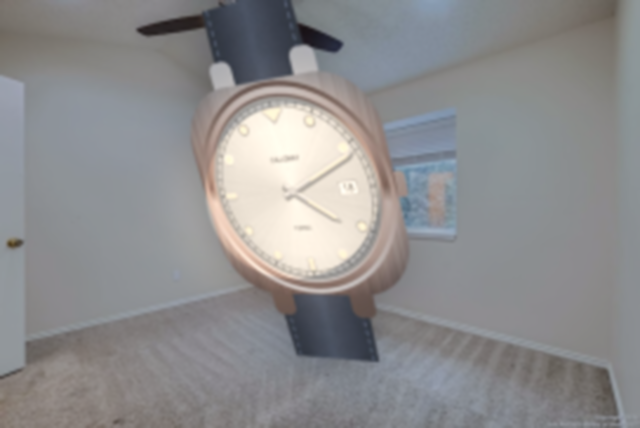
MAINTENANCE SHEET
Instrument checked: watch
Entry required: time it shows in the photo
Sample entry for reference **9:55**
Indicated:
**4:11**
